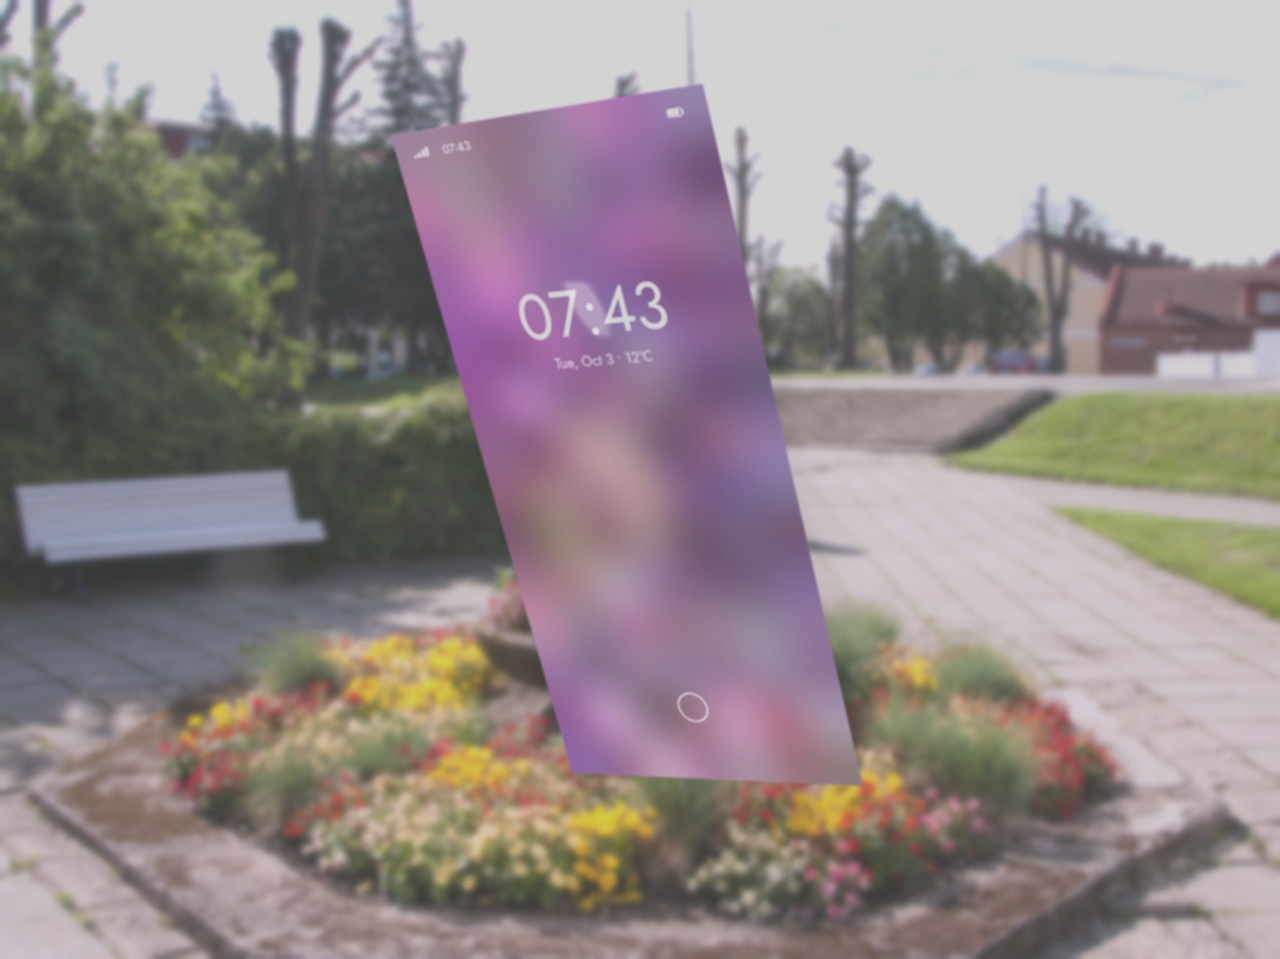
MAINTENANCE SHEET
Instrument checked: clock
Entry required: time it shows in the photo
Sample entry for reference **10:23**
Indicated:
**7:43**
